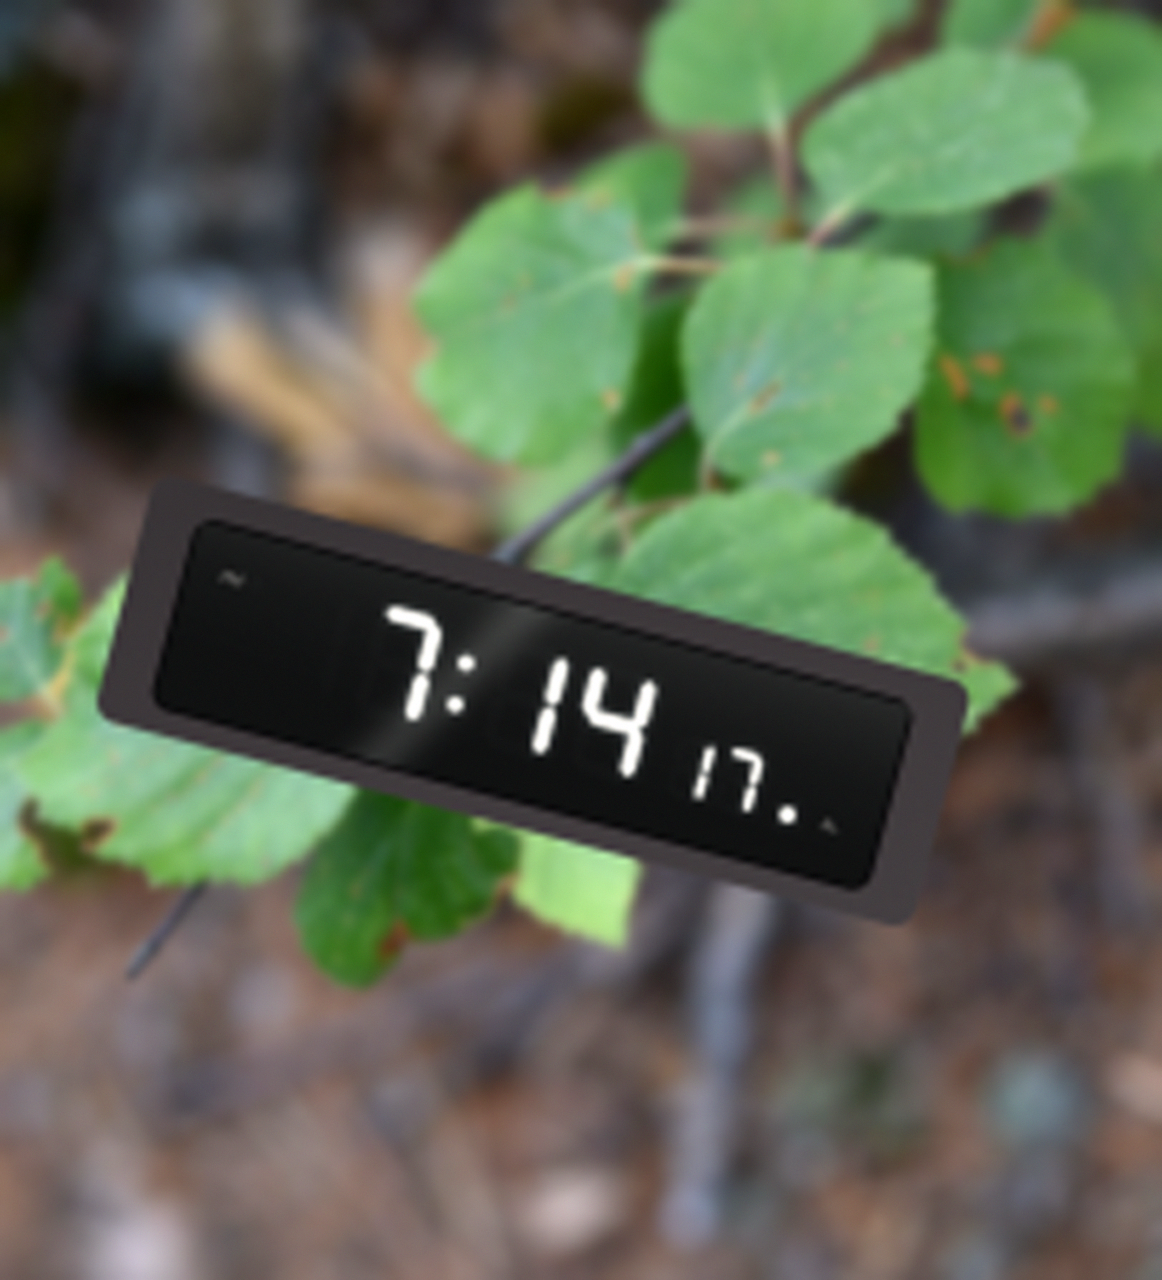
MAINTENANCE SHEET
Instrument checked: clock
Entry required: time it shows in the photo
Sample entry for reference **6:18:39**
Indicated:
**7:14:17**
